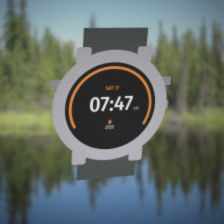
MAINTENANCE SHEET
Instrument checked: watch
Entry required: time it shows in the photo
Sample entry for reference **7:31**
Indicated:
**7:47**
